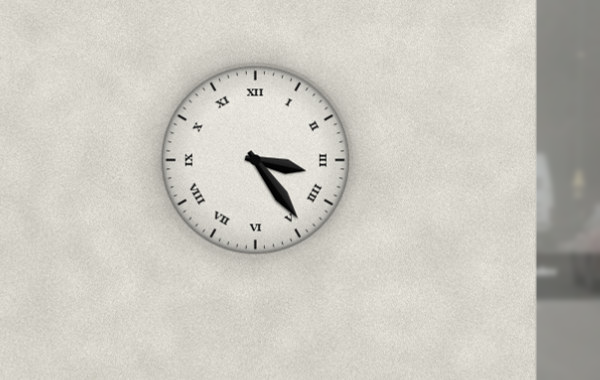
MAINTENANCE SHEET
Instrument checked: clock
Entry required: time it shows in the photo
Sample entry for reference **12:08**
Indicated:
**3:24**
